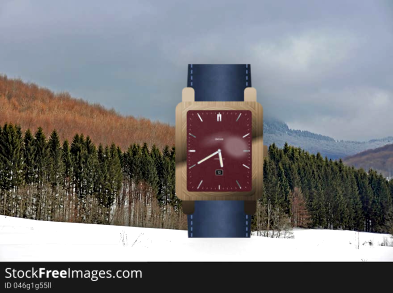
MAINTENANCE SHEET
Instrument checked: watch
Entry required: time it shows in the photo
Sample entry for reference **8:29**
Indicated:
**5:40**
